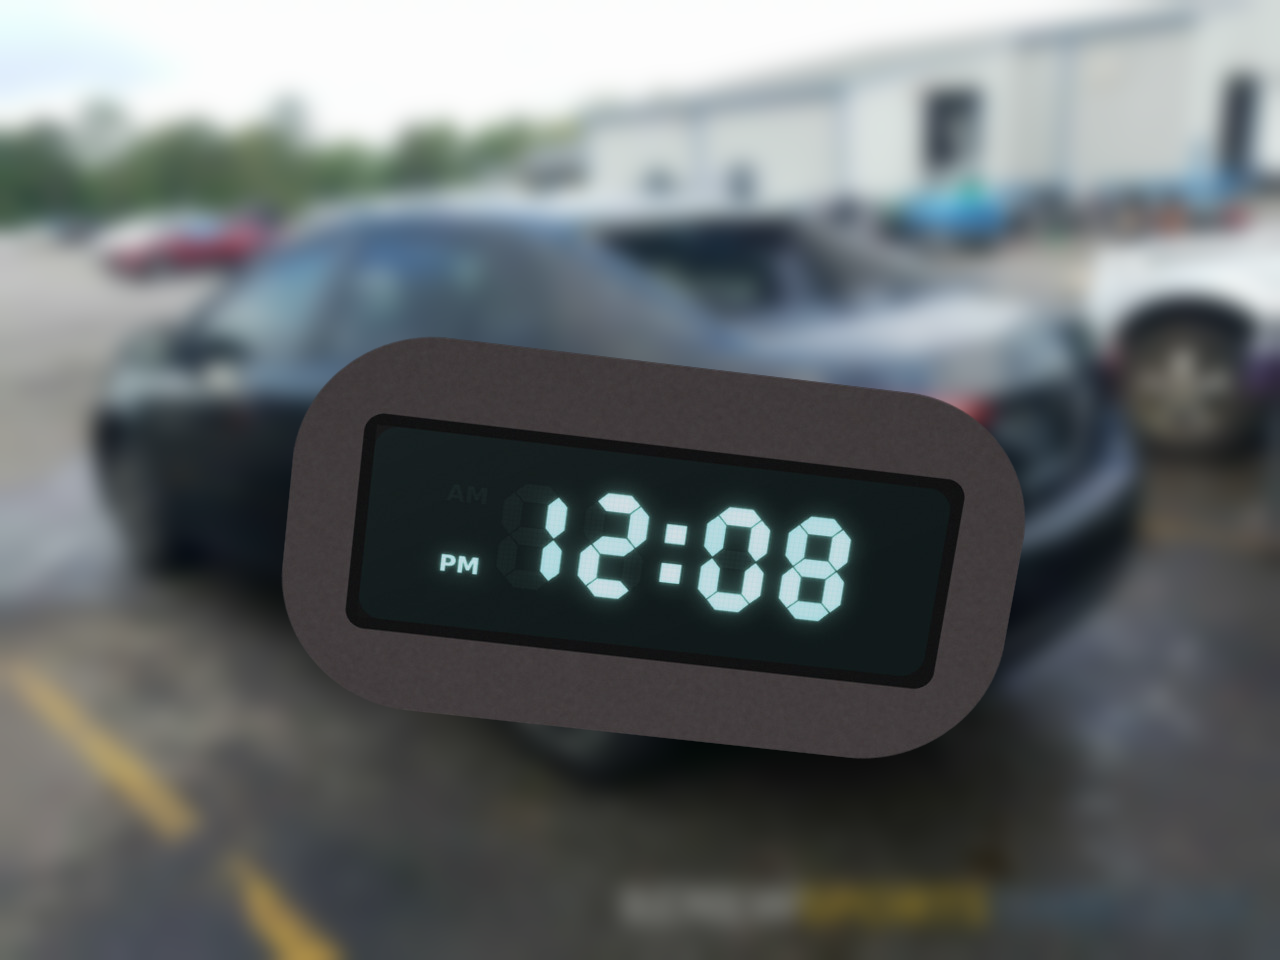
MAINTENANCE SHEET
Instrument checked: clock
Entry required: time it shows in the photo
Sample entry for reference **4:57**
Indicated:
**12:08**
